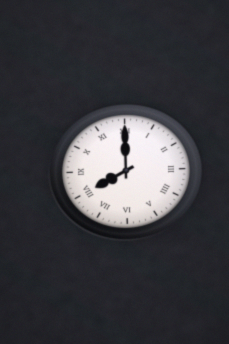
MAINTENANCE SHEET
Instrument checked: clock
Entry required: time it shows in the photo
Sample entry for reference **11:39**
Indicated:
**8:00**
